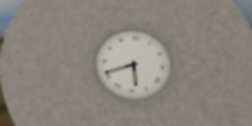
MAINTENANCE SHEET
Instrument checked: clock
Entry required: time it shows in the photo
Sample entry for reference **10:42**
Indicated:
**5:41**
